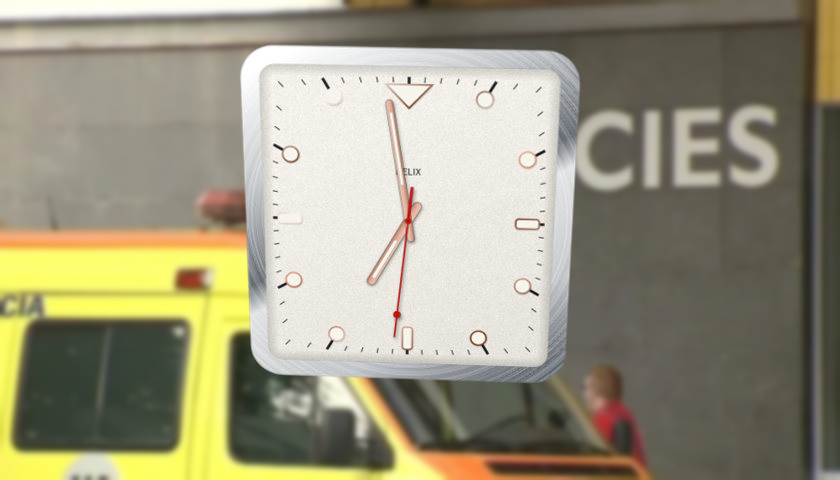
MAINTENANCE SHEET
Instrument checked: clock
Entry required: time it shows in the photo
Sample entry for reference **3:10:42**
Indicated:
**6:58:31**
